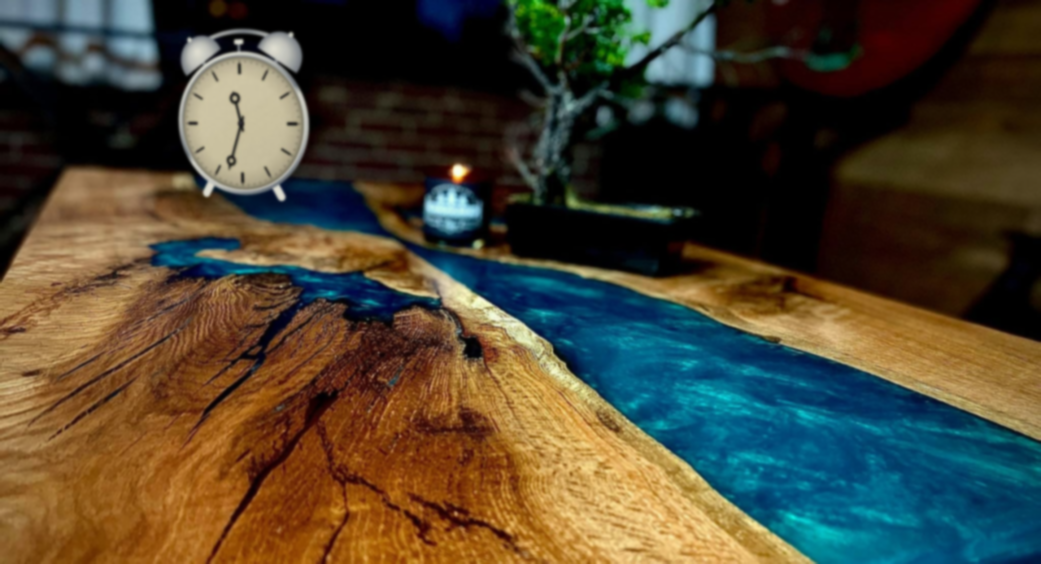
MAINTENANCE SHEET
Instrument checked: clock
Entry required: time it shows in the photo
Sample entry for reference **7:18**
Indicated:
**11:33**
